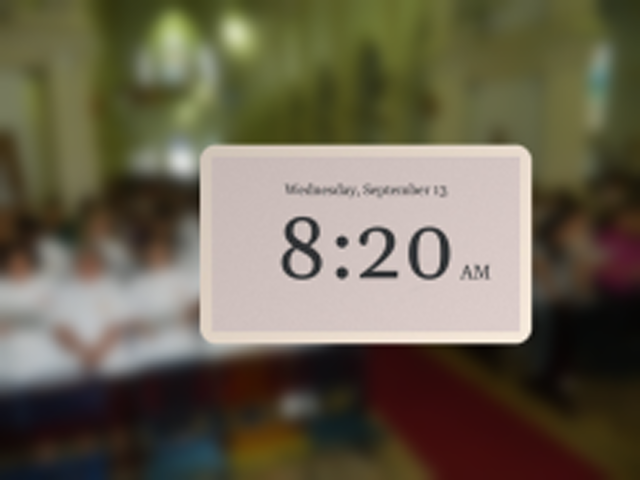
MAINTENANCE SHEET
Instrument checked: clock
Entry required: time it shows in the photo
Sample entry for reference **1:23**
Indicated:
**8:20**
